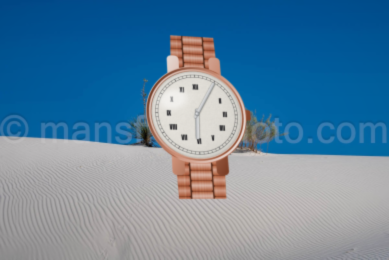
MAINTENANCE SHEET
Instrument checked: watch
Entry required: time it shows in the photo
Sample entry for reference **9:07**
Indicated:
**6:05**
